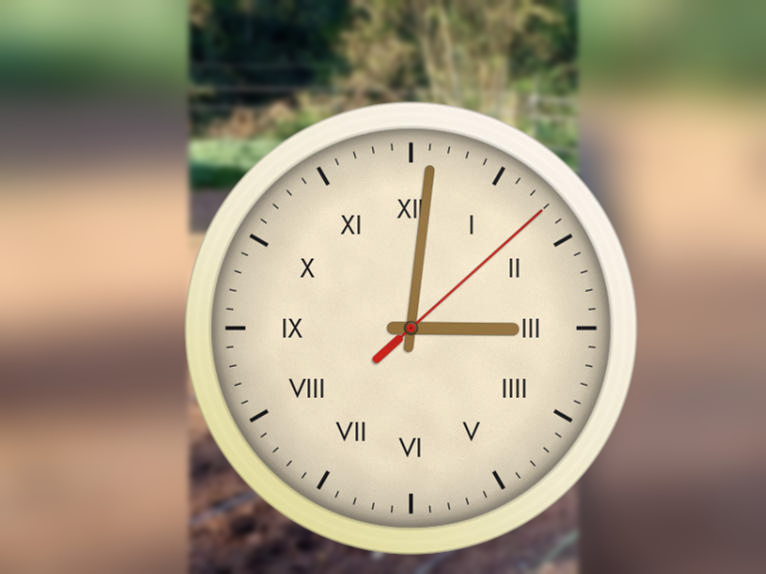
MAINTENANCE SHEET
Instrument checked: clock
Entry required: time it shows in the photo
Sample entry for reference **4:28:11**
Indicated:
**3:01:08**
